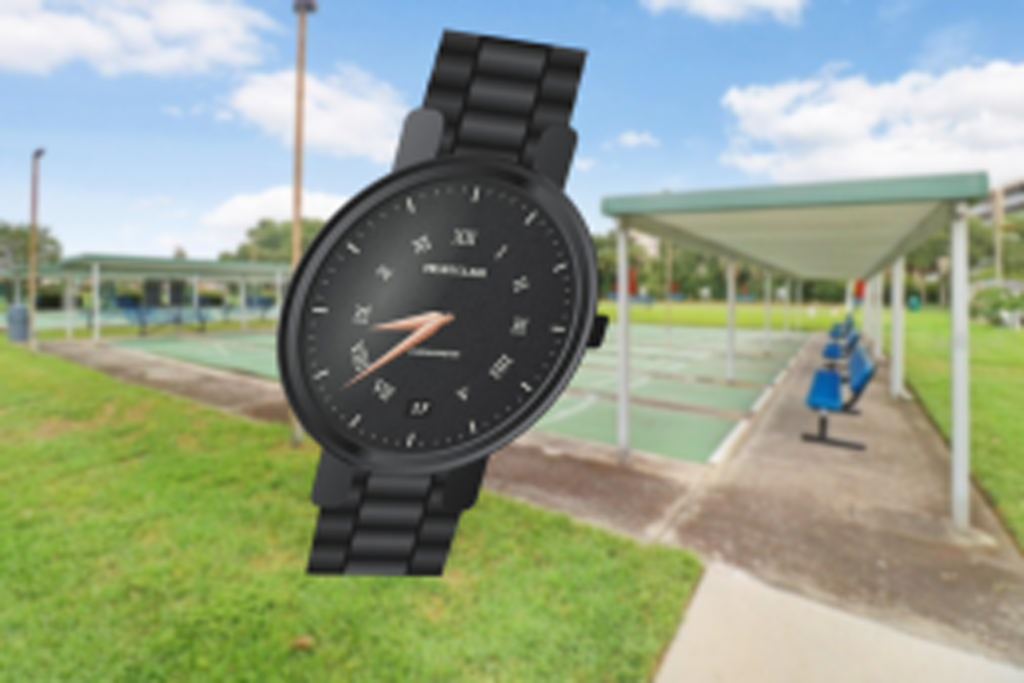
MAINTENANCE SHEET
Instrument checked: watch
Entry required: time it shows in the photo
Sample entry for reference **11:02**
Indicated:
**8:38**
